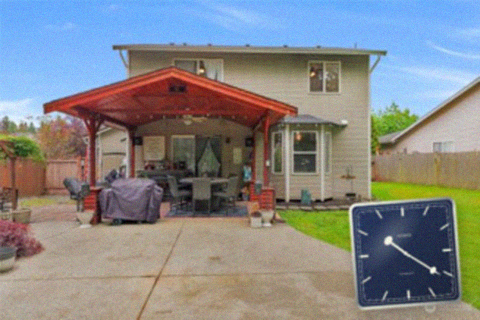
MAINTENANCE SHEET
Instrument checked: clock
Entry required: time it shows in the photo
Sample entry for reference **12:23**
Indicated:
**10:21**
